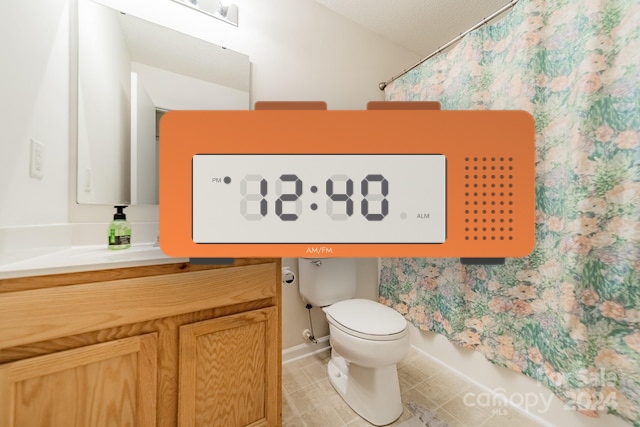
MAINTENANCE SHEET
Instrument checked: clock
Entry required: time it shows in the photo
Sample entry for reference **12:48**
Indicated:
**12:40**
